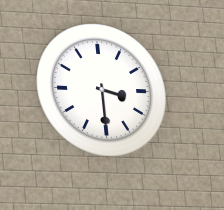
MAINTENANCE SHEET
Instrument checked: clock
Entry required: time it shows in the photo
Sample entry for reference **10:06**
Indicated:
**3:30**
